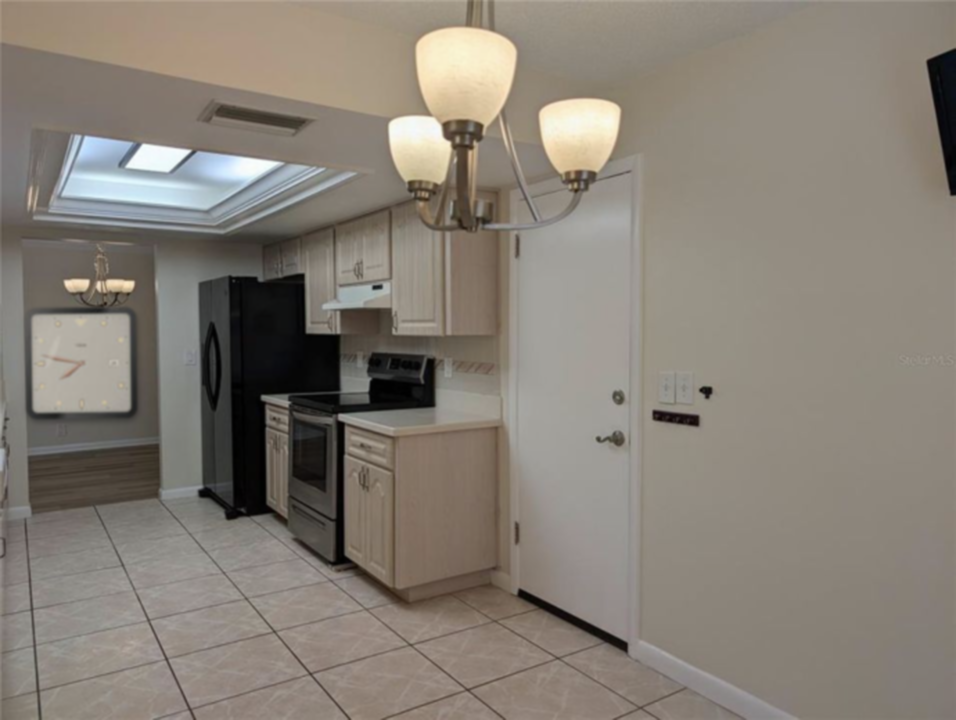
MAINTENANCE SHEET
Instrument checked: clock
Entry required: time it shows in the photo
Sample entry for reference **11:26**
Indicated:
**7:47**
